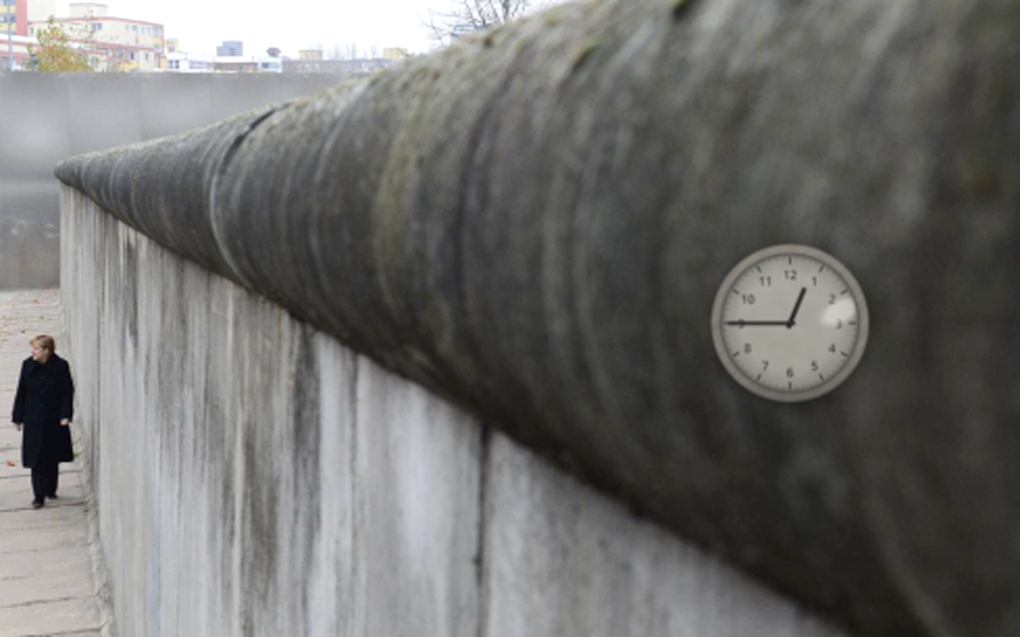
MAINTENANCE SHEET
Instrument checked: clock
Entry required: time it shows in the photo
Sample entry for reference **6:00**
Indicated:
**12:45**
